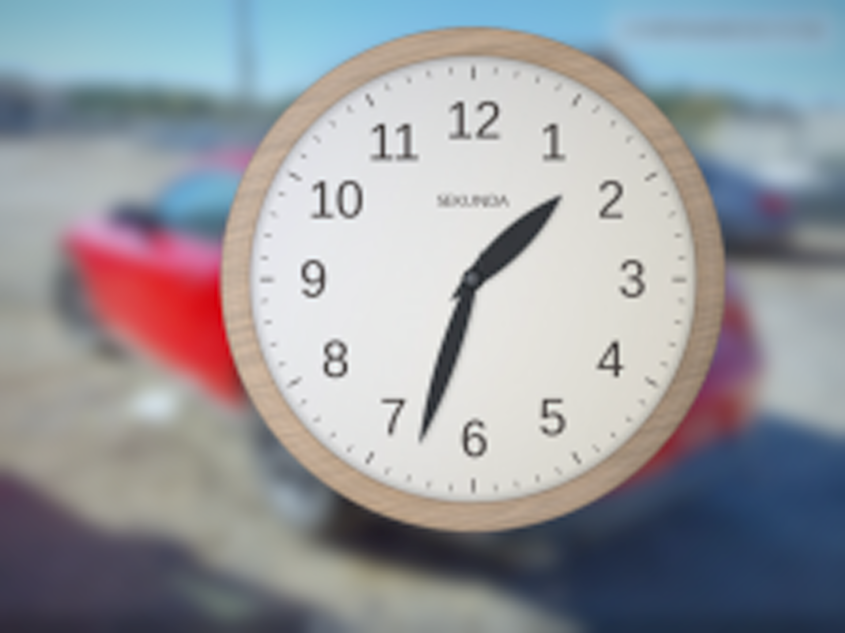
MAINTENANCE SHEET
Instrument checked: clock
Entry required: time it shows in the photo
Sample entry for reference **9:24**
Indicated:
**1:33**
